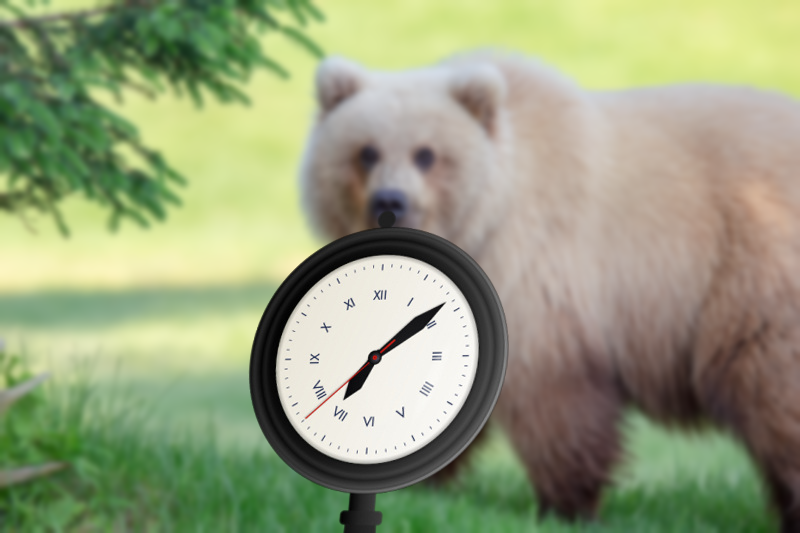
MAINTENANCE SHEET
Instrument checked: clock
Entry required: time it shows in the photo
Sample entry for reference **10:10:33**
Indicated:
**7:08:38**
